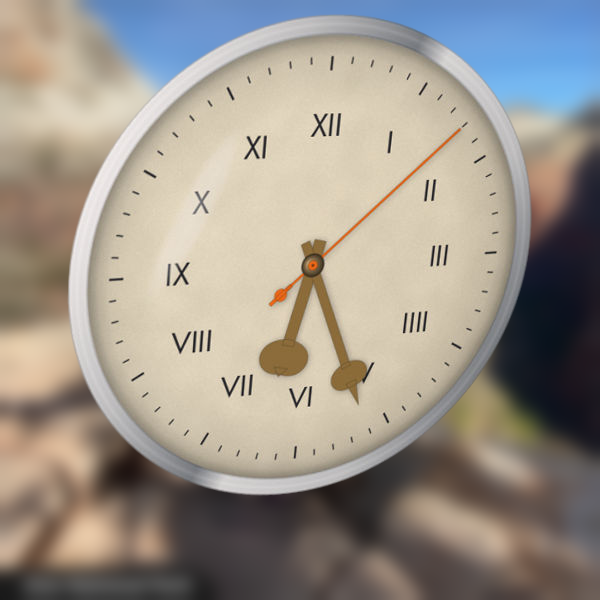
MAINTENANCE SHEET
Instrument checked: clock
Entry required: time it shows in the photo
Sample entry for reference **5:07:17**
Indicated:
**6:26:08**
